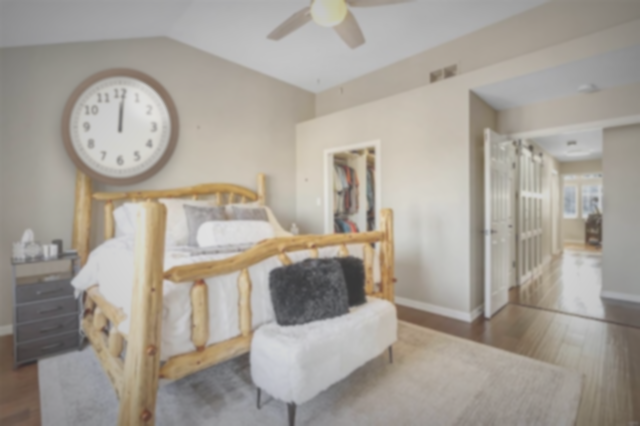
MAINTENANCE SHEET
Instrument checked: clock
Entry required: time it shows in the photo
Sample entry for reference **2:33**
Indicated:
**12:01**
